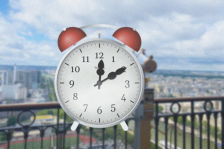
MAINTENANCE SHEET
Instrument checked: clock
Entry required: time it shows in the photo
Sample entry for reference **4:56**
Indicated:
**12:10**
